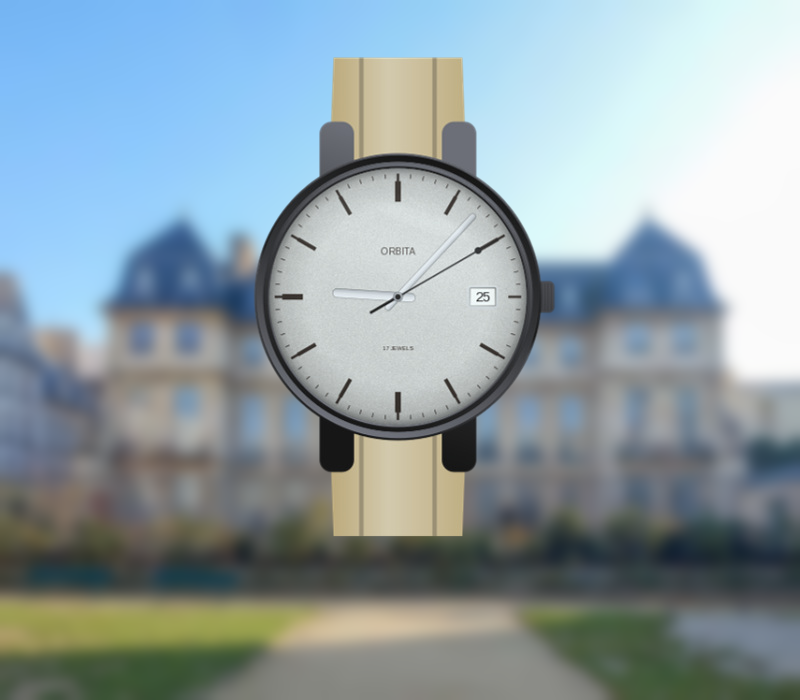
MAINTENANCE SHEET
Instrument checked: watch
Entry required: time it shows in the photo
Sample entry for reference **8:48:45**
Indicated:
**9:07:10**
